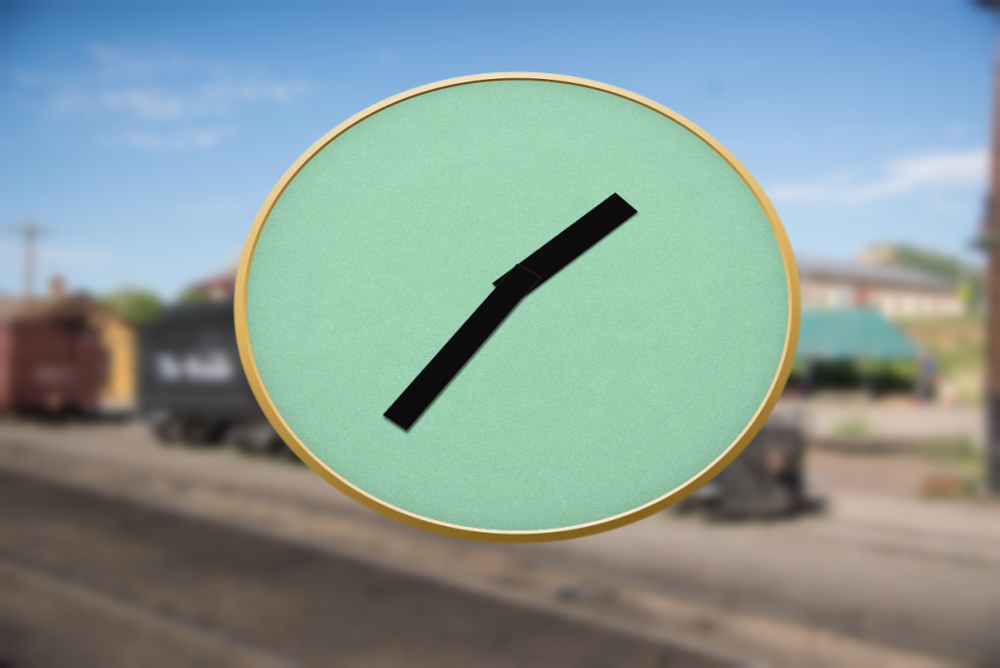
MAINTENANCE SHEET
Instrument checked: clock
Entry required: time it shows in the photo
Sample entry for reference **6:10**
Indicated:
**1:36**
